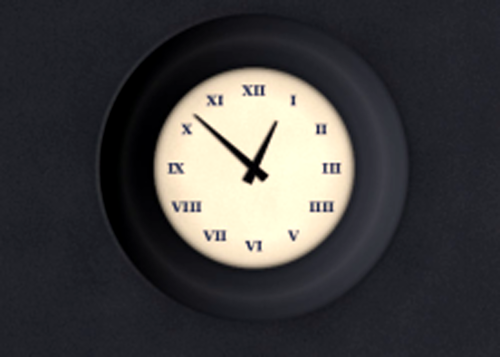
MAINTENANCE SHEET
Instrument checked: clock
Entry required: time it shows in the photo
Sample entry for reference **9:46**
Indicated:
**12:52**
